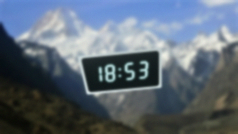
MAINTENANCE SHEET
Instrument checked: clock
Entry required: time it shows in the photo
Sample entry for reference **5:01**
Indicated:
**18:53**
